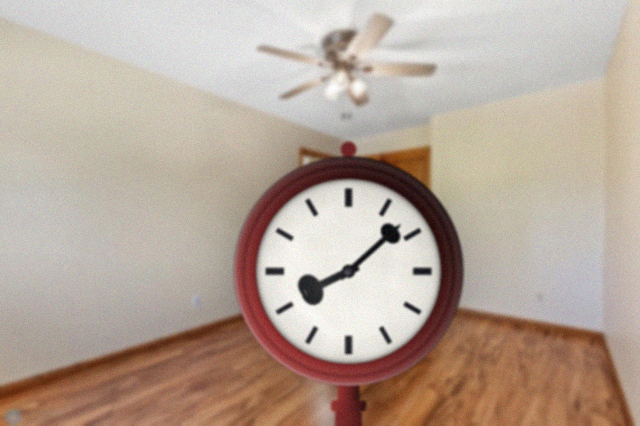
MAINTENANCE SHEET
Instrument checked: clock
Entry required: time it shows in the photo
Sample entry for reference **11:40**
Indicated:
**8:08**
